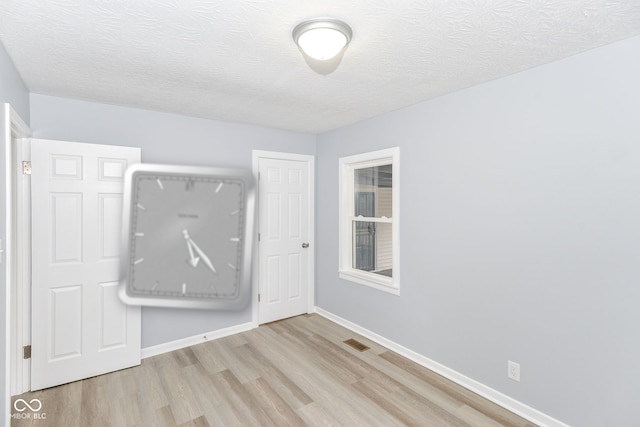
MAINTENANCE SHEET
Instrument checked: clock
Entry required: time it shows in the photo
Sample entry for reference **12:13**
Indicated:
**5:23**
